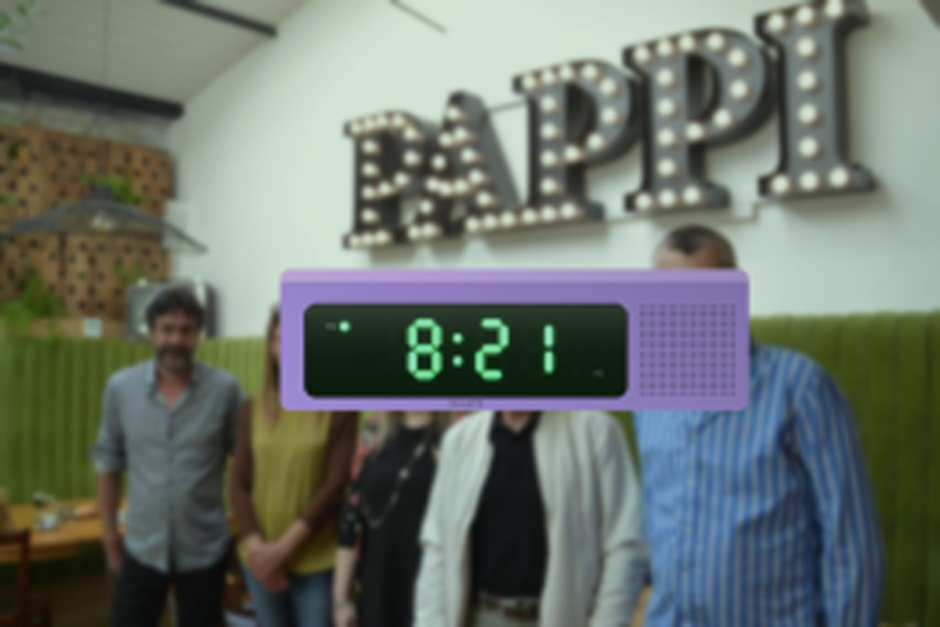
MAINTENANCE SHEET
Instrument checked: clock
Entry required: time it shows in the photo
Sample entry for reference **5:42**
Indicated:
**8:21**
